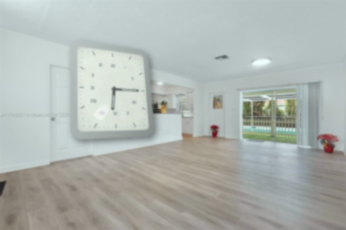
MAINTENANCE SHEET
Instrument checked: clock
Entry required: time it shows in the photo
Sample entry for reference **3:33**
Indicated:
**6:15**
